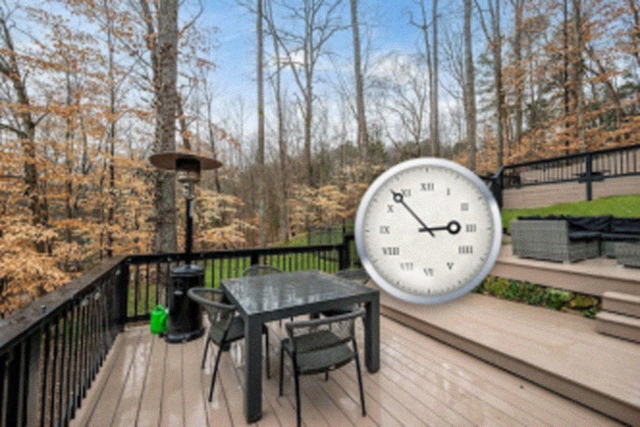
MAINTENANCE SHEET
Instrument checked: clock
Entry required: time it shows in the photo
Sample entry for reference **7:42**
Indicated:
**2:53**
